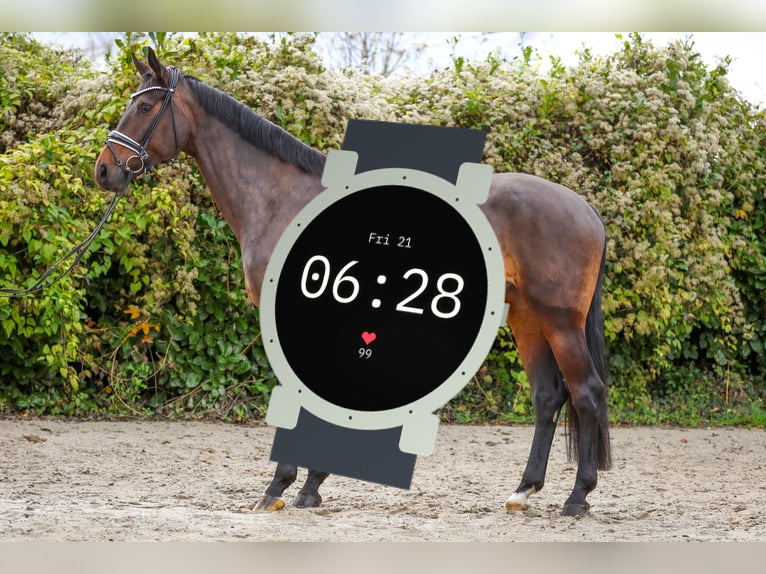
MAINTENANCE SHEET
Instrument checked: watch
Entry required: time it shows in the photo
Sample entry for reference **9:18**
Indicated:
**6:28**
